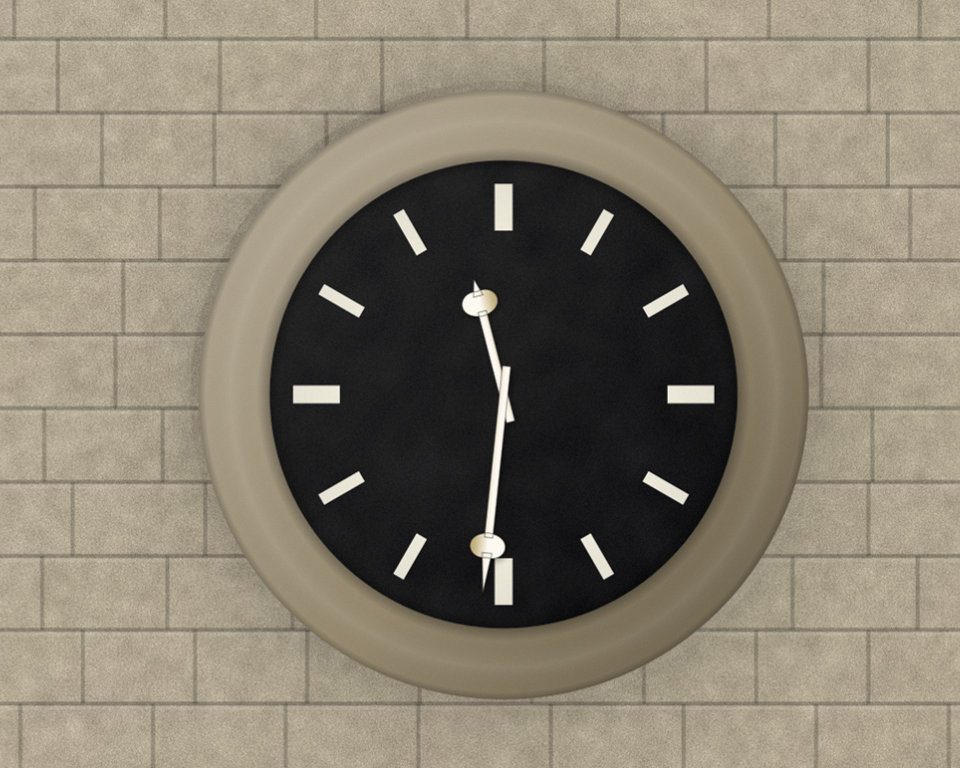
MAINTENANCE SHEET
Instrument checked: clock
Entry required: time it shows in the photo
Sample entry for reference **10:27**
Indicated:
**11:31**
